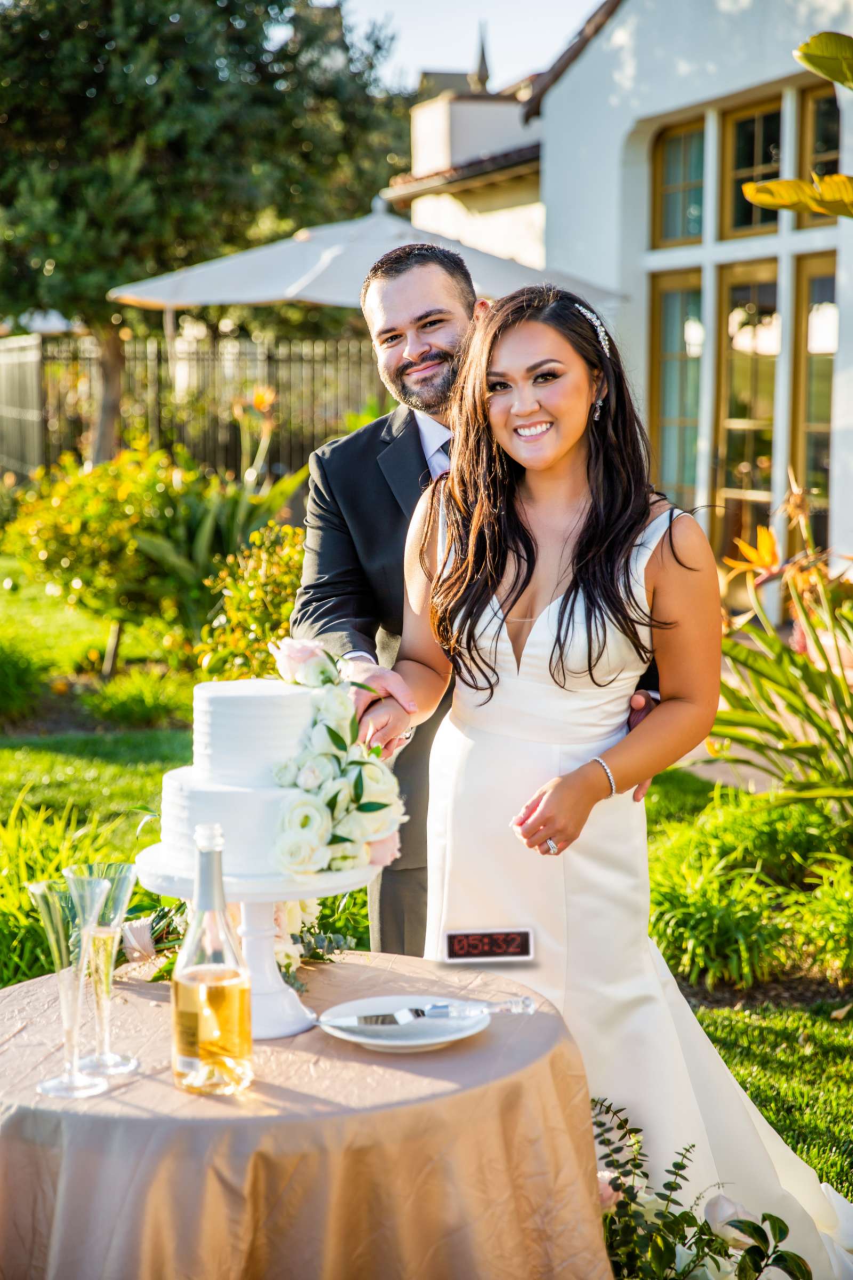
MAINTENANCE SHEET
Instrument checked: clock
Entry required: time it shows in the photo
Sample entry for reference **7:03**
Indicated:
**5:32**
